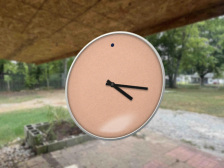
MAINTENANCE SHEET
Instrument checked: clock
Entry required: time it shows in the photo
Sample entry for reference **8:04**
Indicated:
**4:17**
